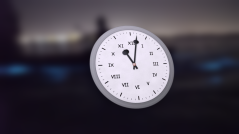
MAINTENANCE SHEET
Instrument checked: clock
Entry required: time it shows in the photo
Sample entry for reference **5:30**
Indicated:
**11:02**
